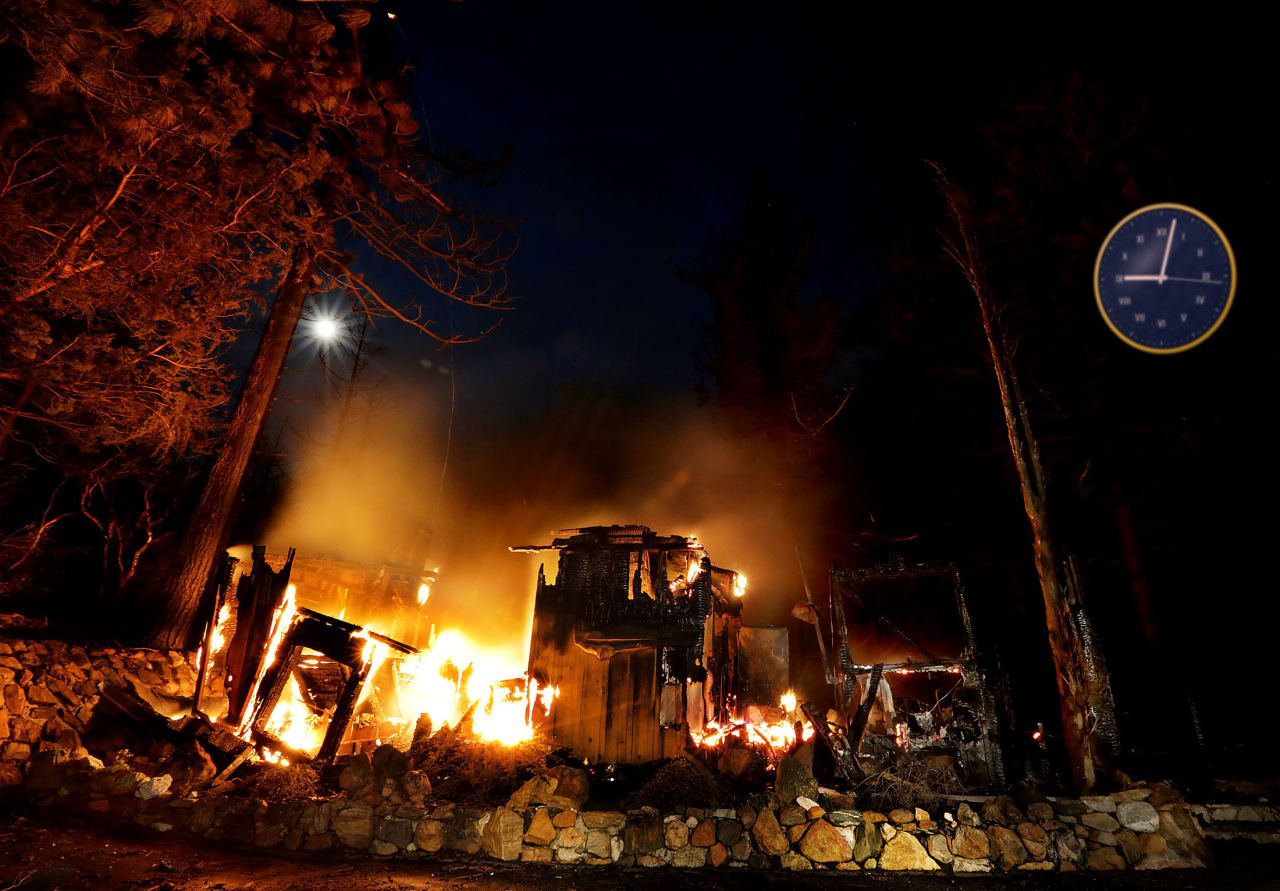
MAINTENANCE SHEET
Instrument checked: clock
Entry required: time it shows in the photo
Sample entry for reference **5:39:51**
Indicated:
**9:02:16**
